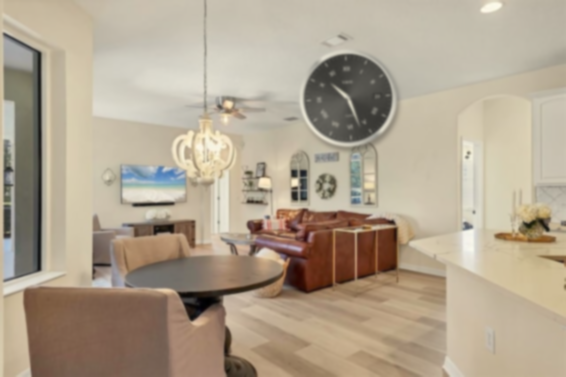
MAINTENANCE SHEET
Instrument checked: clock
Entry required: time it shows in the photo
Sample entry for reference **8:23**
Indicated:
**10:27**
